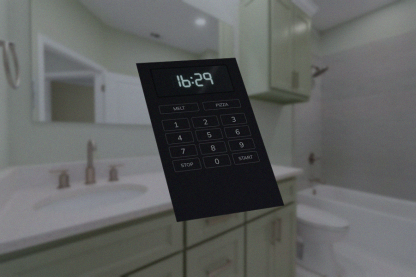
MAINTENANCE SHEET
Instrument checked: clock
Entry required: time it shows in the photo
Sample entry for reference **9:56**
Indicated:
**16:29**
